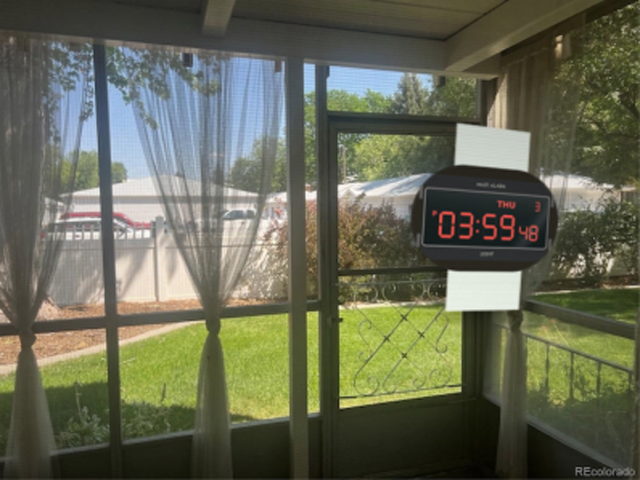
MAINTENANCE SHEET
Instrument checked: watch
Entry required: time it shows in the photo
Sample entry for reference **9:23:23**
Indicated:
**3:59:48**
